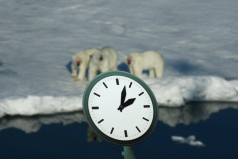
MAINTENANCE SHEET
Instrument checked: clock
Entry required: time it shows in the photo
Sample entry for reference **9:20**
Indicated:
**2:03**
